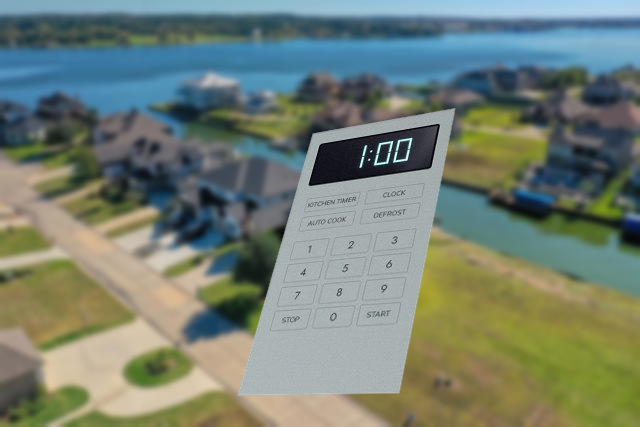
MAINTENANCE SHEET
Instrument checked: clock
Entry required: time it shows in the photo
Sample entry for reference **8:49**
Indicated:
**1:00**
